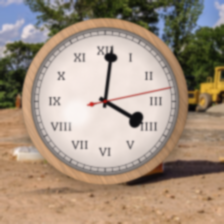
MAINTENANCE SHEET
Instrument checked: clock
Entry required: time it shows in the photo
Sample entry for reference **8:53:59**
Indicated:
**4:01:13**
